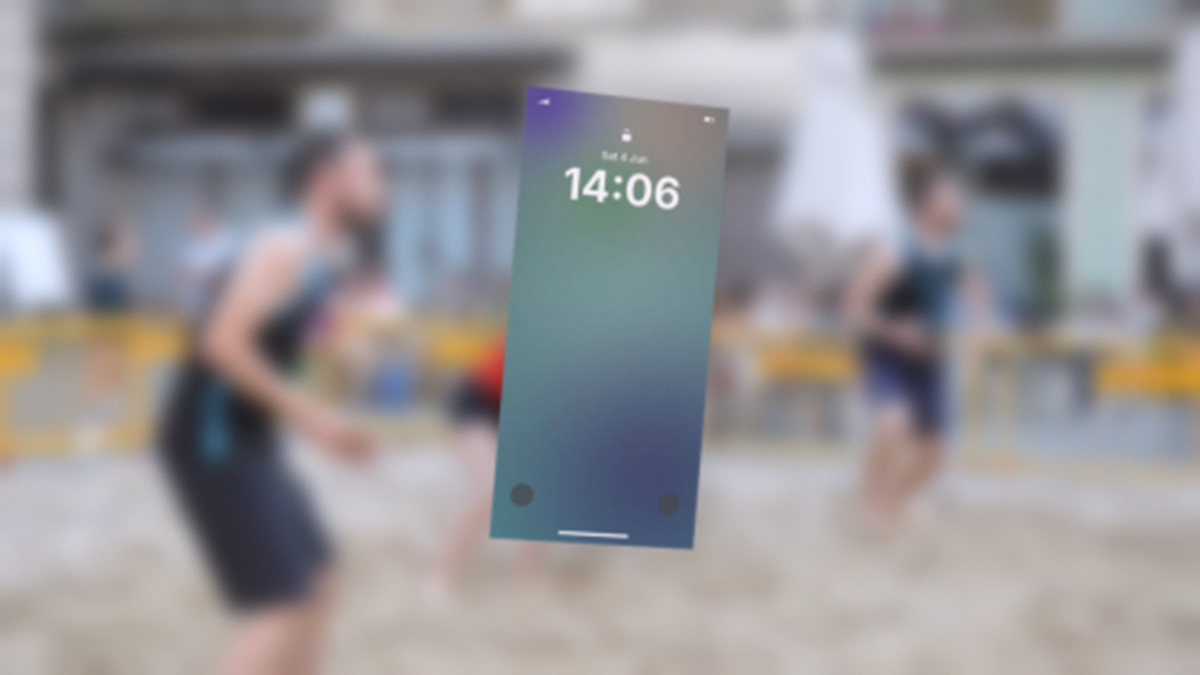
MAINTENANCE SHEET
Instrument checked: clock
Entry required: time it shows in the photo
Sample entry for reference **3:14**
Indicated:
**14:06**
